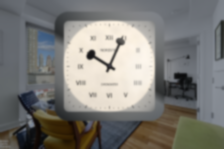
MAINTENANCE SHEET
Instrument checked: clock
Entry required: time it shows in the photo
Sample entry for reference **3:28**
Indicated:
**10:04**
